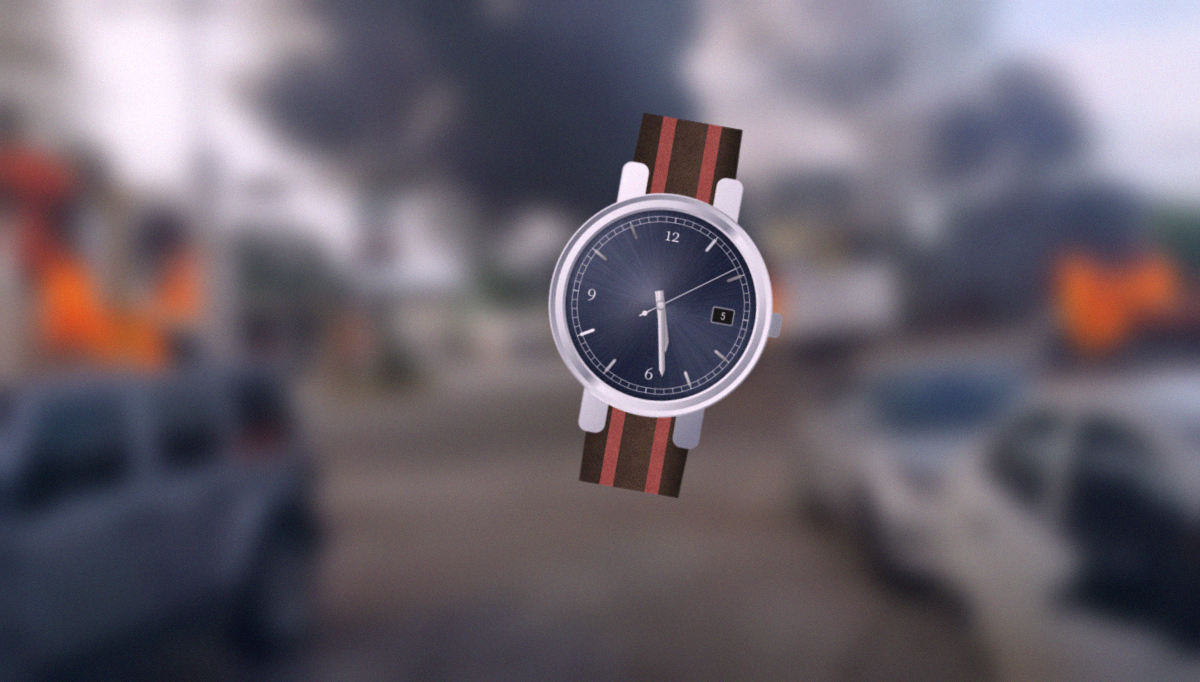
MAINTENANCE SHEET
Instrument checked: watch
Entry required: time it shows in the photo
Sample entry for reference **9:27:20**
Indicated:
**5:28:09**
